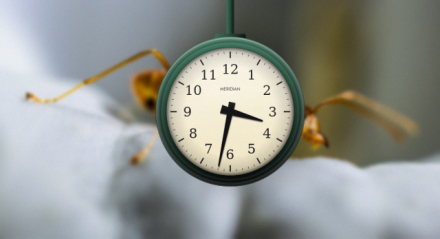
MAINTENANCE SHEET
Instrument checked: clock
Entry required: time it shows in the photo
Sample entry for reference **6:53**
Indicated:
**3:32**
